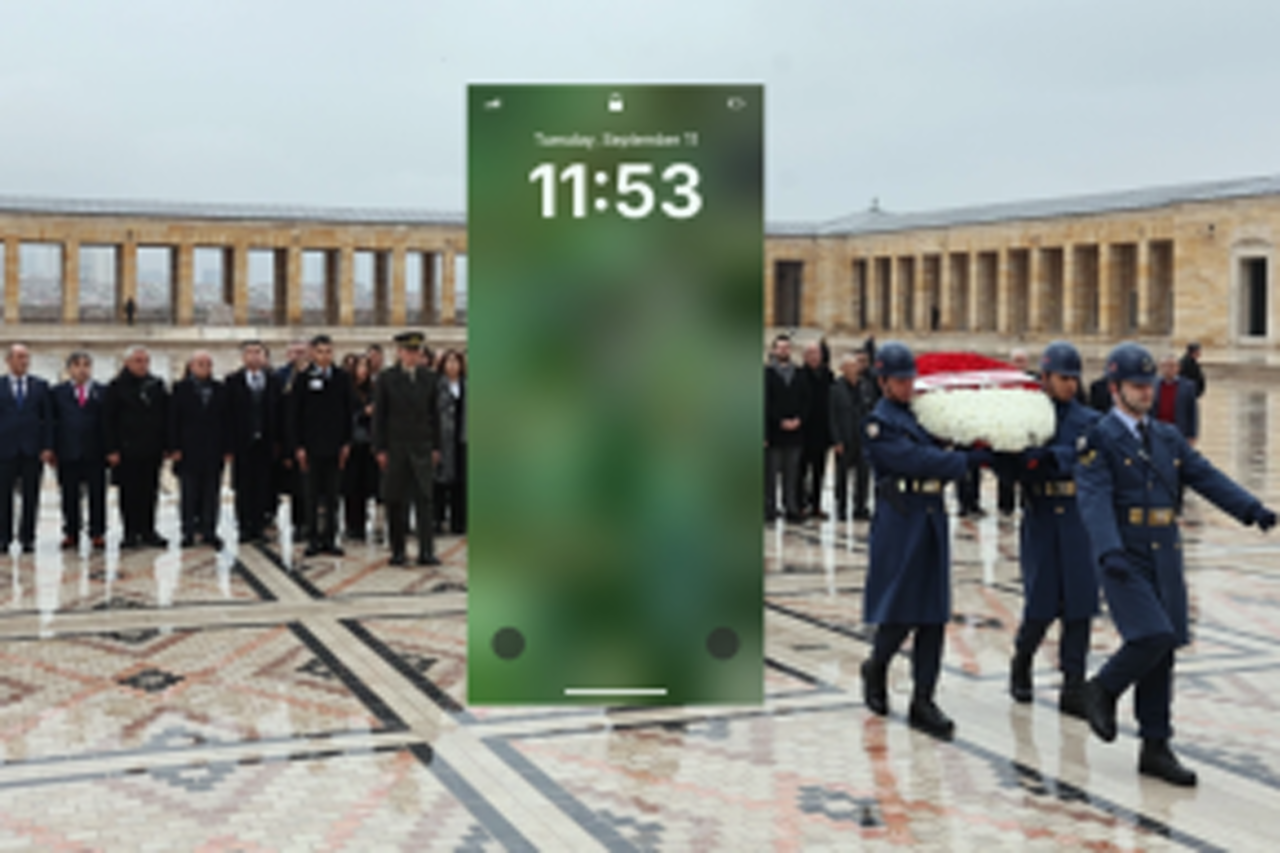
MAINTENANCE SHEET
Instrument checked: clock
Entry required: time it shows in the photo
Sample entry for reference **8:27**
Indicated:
**11:53**
